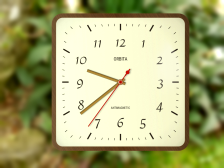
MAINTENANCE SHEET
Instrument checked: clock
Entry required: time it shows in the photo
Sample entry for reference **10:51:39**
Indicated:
**9:38:36**
